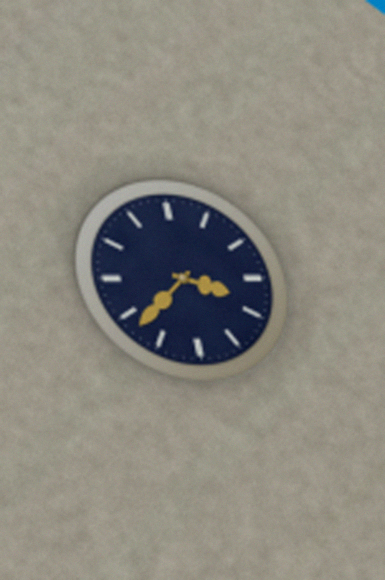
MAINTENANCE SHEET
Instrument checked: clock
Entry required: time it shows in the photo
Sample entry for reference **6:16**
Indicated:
**3:38**
